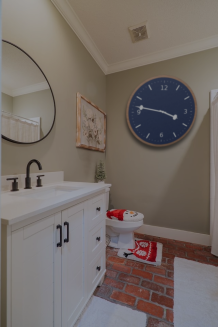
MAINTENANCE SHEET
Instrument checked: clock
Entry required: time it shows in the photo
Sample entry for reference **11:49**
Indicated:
**3:47**
